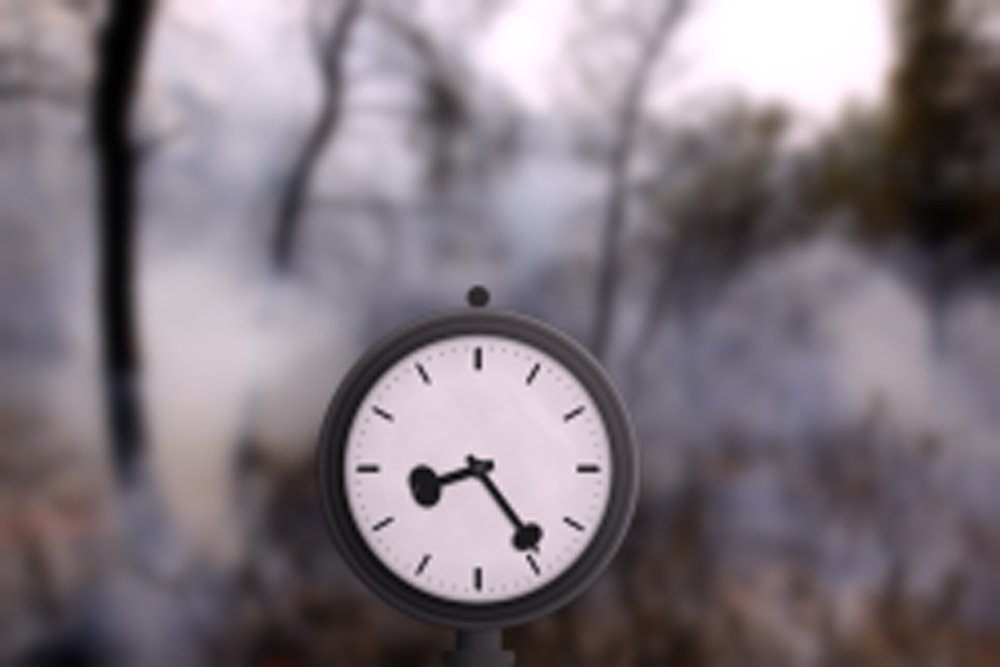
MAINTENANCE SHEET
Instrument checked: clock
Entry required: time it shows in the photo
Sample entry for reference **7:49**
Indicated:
**8:24**
